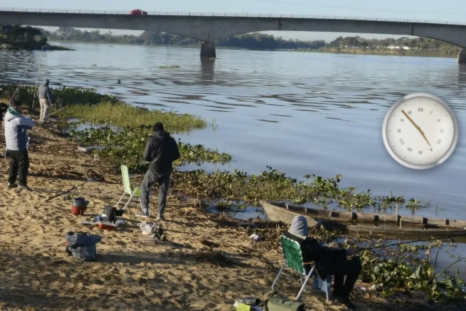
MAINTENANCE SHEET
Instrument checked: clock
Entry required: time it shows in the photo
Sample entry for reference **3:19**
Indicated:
**4:53**
